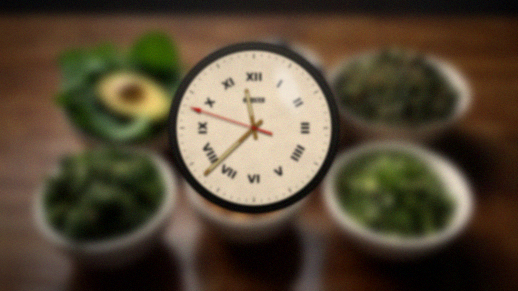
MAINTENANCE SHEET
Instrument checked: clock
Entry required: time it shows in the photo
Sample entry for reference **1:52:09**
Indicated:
**11:37:48**
